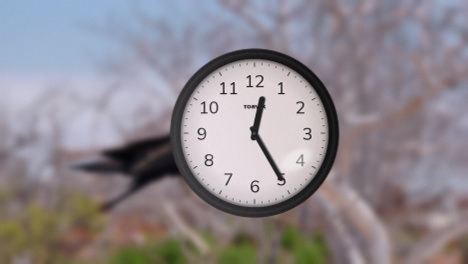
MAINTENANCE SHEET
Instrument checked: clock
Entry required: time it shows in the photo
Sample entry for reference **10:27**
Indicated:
**12:25**
